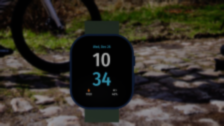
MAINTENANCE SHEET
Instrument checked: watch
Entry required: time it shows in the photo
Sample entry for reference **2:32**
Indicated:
**10:34**
